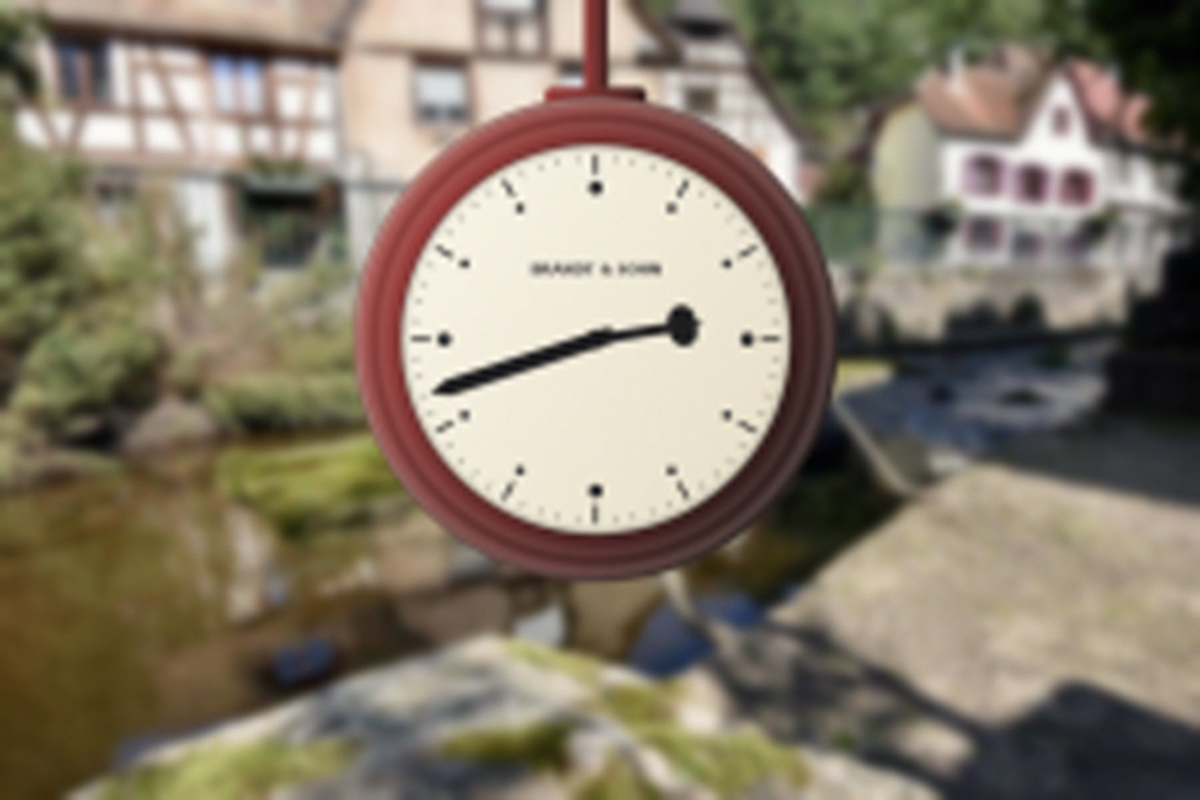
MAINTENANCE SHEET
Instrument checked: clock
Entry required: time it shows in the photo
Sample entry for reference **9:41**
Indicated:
**2:42**
